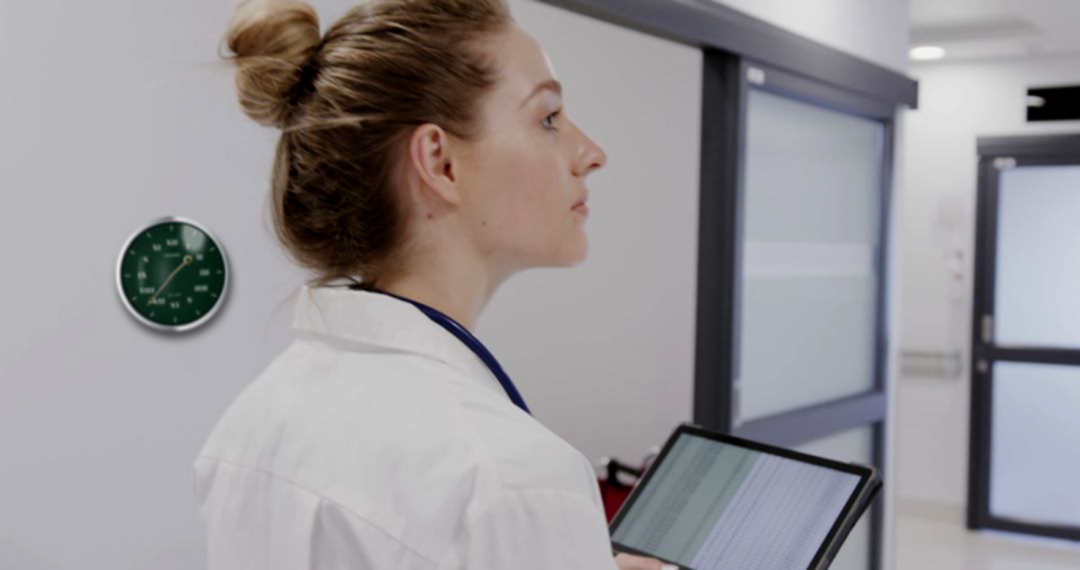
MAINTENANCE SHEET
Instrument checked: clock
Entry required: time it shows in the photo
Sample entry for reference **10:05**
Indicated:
**1:37**
